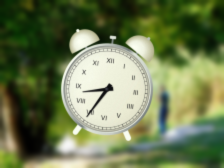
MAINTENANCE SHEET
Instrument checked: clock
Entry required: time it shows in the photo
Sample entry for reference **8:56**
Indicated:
**8:35**
